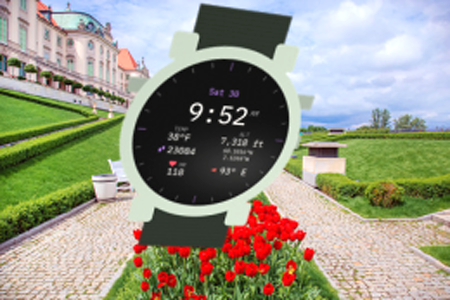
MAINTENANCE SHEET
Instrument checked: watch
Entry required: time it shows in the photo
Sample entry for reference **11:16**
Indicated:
**9:52**
